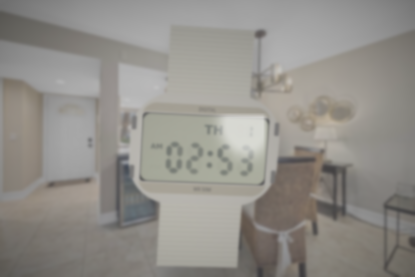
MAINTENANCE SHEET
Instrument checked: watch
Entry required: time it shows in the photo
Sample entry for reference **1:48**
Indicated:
**2:53**
